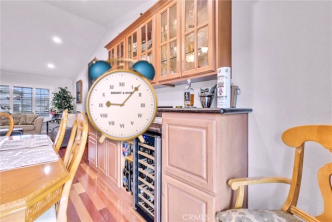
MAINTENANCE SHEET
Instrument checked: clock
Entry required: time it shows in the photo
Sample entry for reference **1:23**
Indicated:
**9:07**
